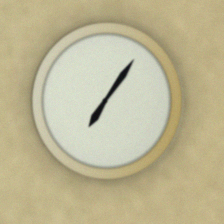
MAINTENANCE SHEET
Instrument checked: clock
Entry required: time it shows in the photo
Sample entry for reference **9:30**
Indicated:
**7:06**
